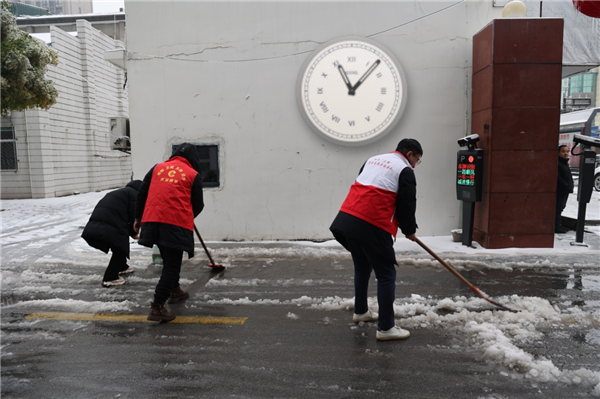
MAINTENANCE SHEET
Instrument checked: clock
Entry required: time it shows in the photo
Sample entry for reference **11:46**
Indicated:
**11:07**
